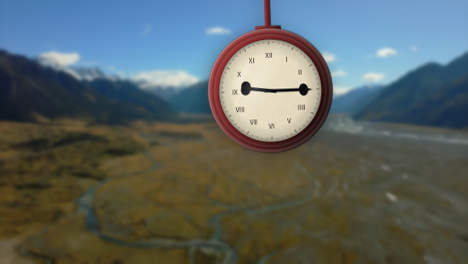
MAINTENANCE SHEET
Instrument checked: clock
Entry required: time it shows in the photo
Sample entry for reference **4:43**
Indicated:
**9:15**
